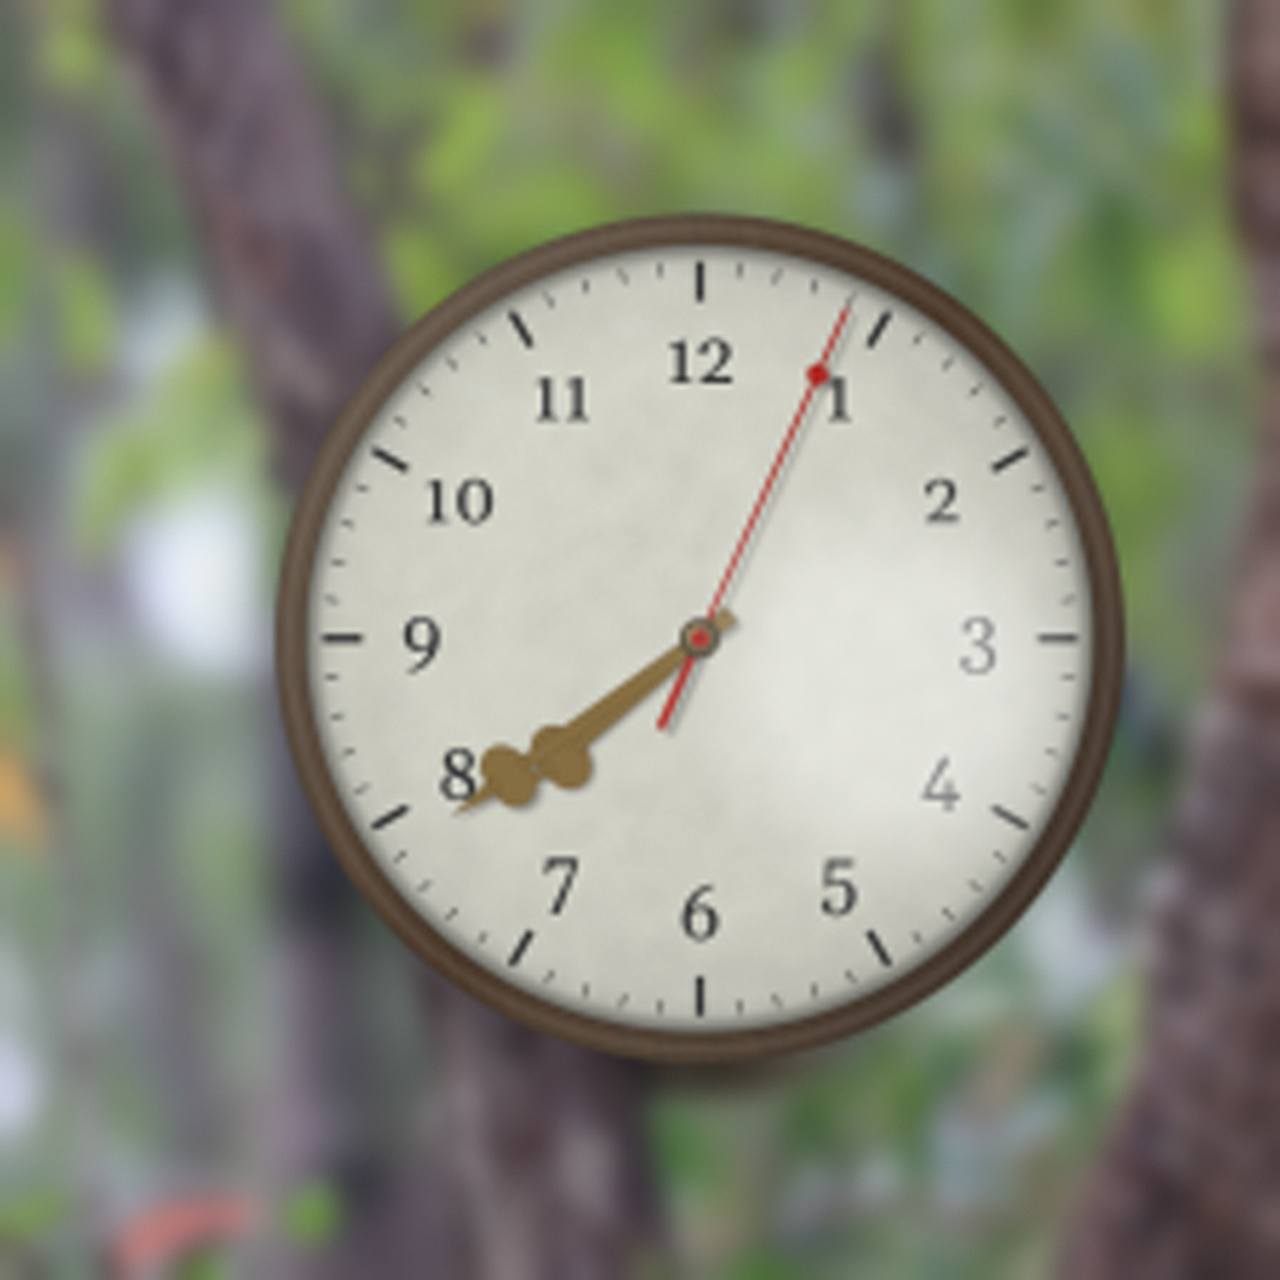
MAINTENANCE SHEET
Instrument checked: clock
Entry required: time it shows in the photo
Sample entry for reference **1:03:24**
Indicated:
**7:39:04**
